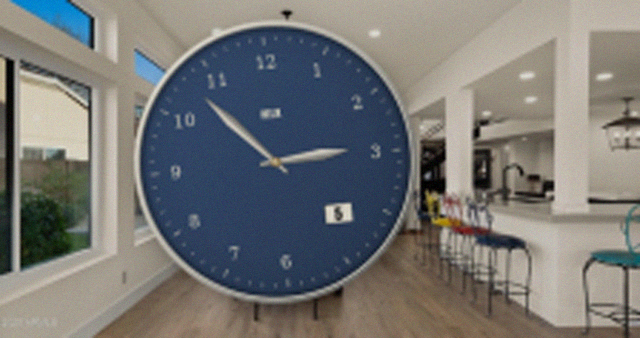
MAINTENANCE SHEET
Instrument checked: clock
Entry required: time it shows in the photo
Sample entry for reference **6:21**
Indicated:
**2:53**
